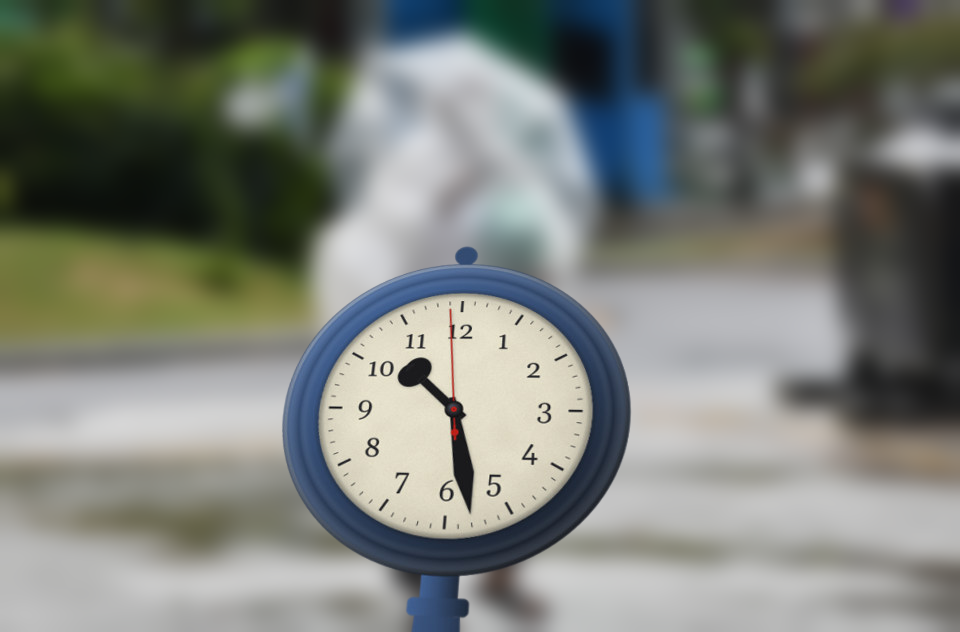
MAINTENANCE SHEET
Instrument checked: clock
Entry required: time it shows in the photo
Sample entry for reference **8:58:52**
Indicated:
**10:27:59**
